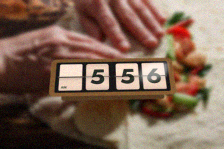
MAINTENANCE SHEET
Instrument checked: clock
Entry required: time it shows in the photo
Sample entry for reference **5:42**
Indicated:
**5:56**
